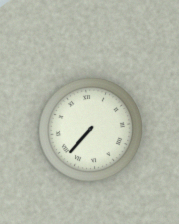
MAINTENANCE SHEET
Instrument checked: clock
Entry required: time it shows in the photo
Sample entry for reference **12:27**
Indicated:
**7:38**
